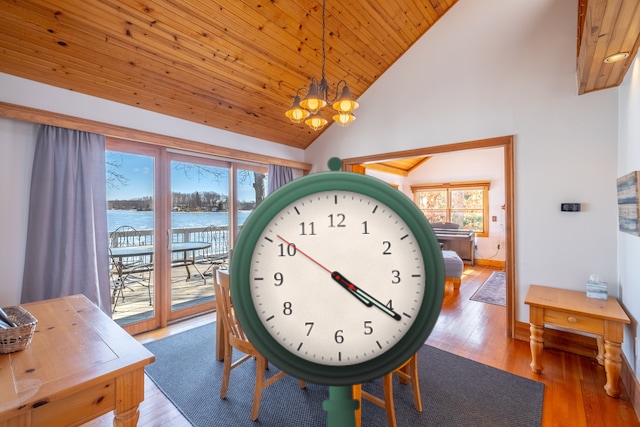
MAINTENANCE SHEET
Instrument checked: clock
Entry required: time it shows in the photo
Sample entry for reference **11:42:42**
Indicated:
**4:20:51**
